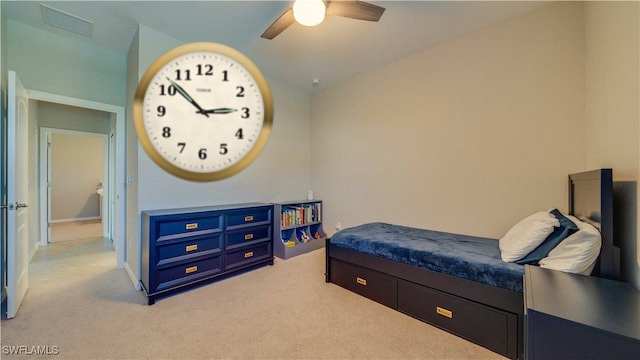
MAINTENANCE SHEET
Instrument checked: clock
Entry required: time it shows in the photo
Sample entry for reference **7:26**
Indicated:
**2:52**
